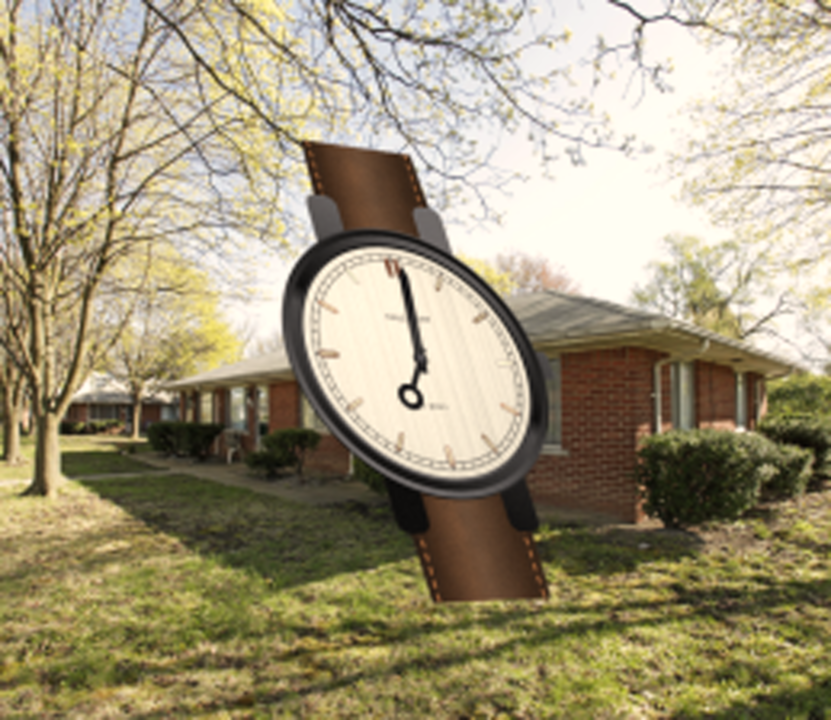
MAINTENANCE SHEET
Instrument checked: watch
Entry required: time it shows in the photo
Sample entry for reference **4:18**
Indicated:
**7:01**
